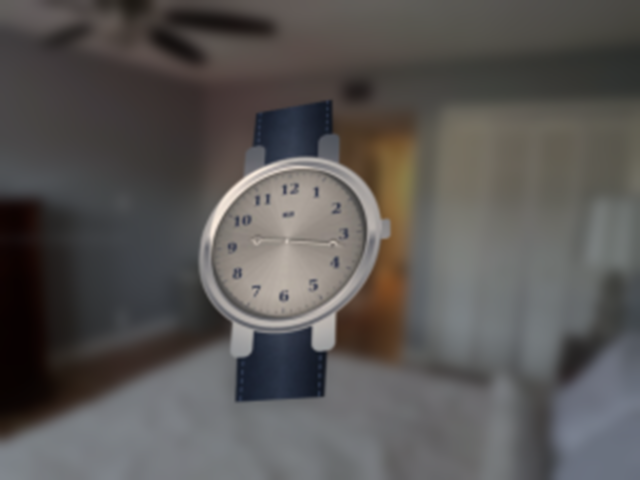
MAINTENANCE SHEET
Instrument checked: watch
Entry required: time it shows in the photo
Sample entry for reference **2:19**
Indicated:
**9:17**
